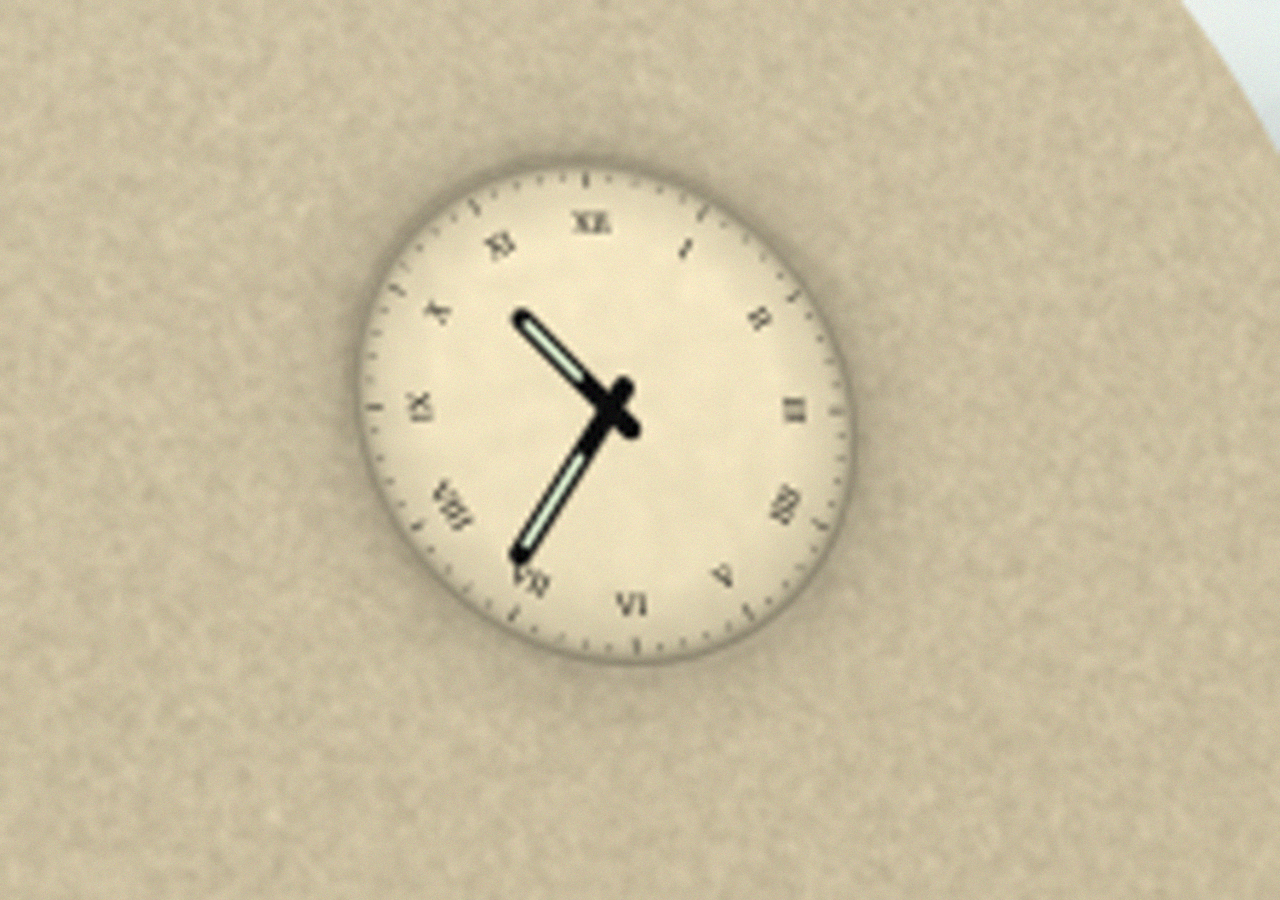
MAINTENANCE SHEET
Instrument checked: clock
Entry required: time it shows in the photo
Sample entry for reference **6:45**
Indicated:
**10:36**
